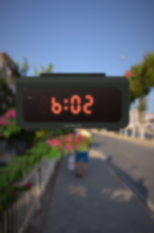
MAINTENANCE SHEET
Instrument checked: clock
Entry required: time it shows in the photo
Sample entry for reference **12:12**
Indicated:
**6:02**
